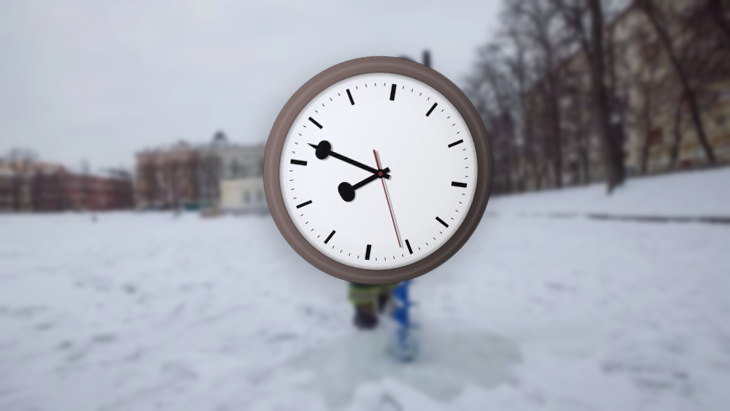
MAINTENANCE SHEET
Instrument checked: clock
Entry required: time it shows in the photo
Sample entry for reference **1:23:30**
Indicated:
**7:47:26**
